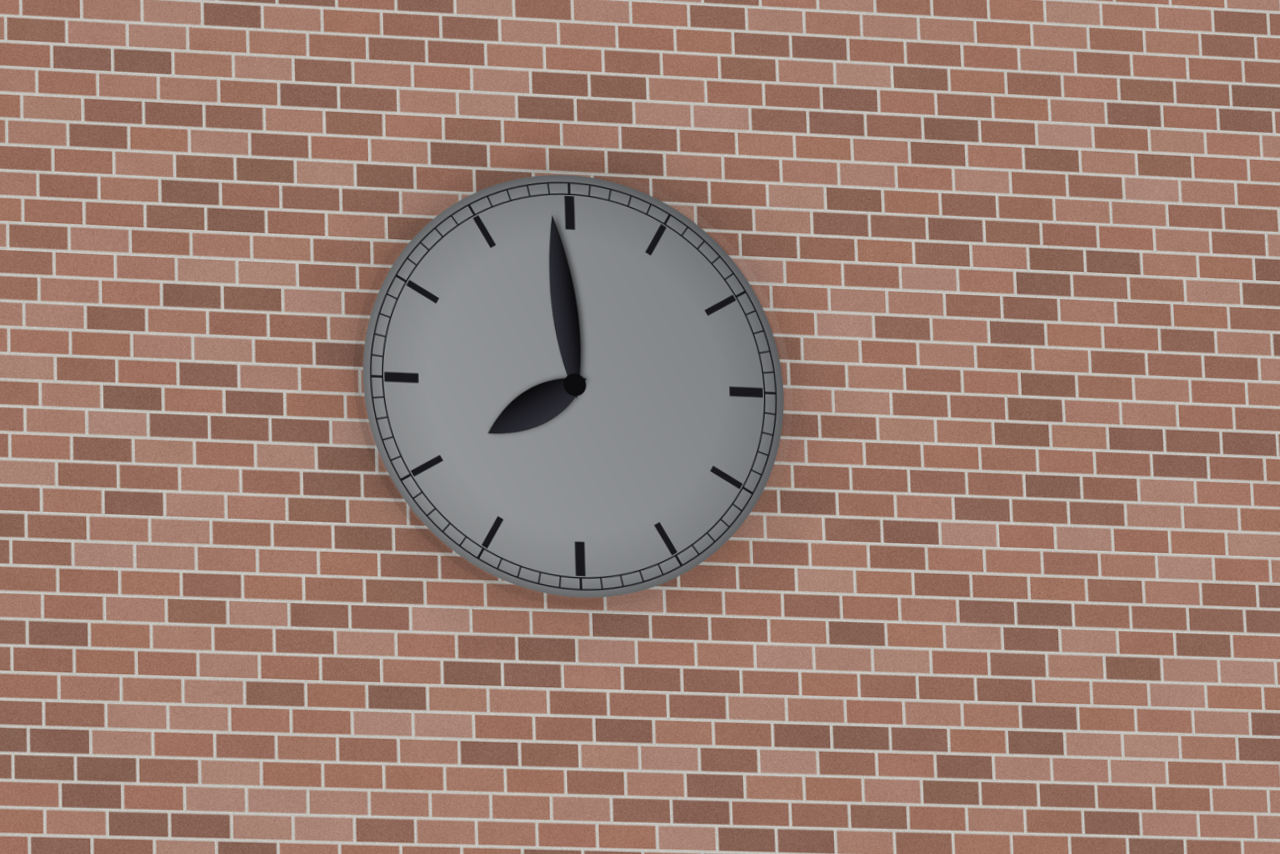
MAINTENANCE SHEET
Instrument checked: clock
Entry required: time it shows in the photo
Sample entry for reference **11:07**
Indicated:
**7:59**
